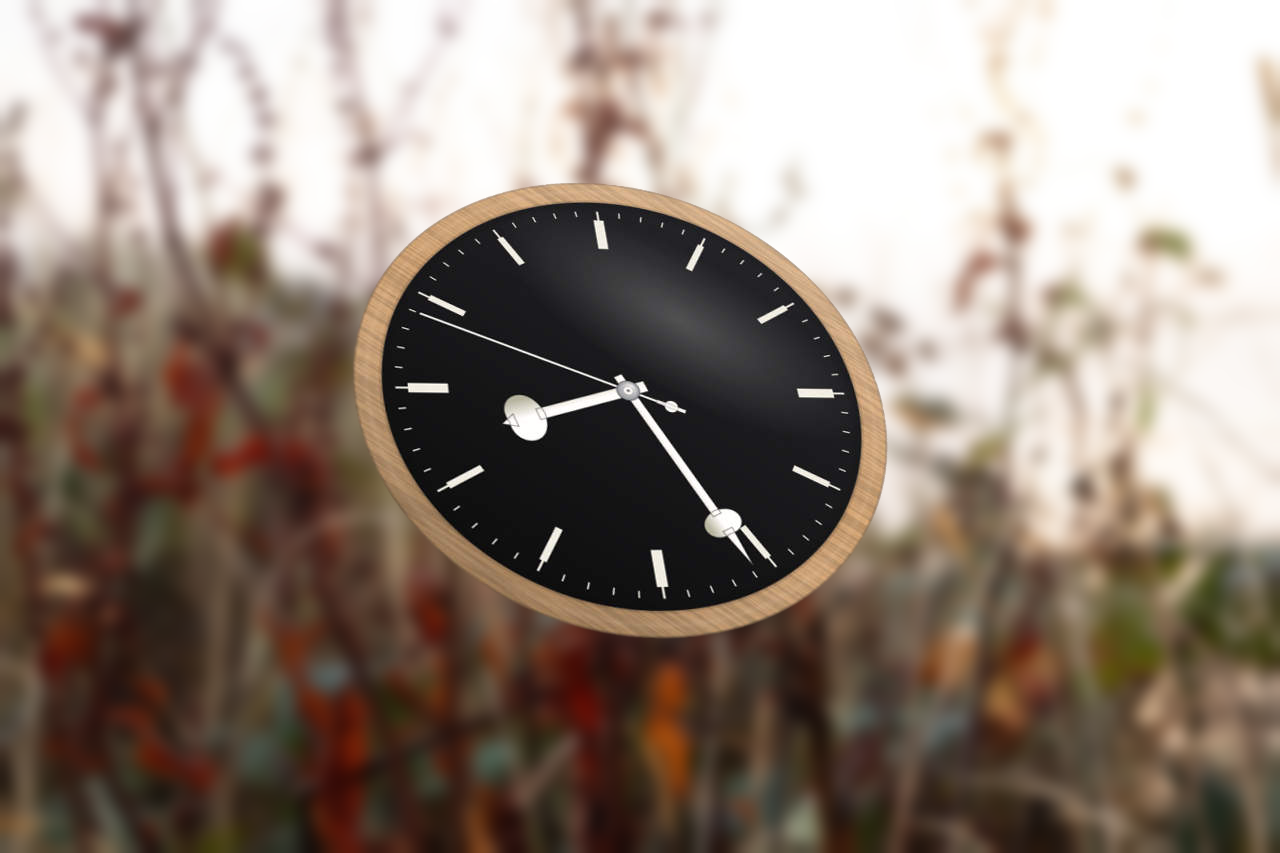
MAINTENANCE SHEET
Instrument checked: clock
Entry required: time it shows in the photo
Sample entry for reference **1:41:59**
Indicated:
**8:25:49**
